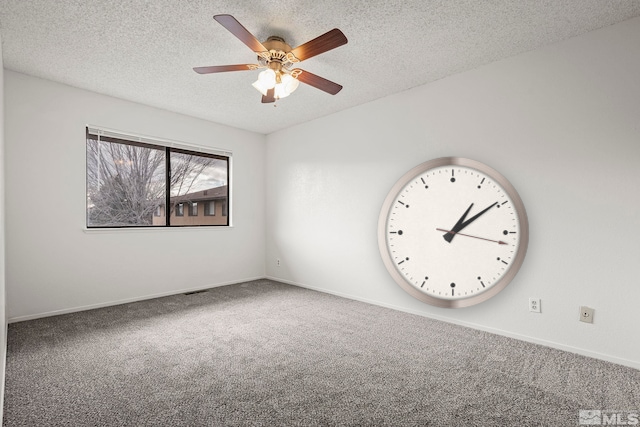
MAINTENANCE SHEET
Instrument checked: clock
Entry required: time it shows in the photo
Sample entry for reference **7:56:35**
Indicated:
**1:09:17**
